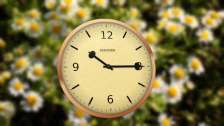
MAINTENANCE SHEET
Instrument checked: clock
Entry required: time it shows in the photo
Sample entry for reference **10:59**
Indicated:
**10:15**
